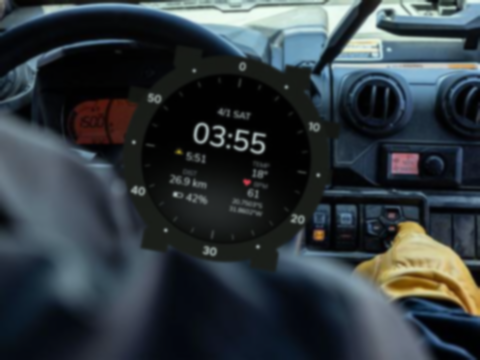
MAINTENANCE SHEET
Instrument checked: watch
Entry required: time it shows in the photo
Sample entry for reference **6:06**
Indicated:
**3:55**
